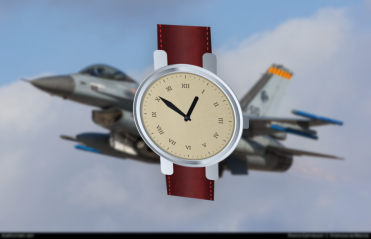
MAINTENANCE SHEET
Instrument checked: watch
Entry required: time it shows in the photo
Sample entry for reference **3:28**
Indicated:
**12:51**
